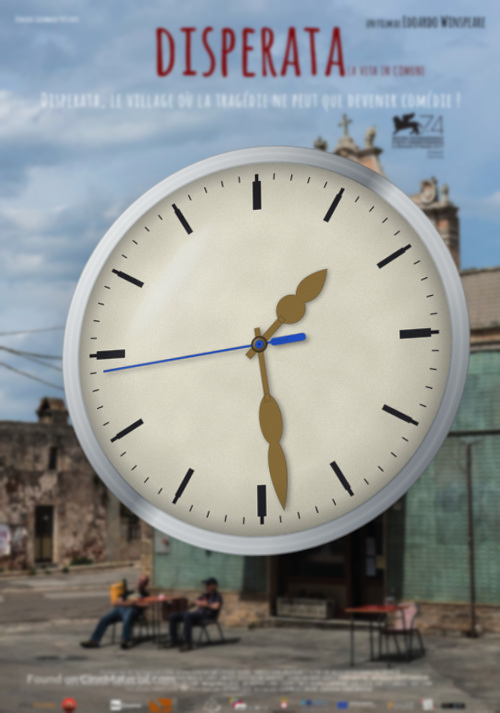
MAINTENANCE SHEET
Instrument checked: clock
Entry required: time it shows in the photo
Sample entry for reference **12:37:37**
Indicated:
**1:28:44**
